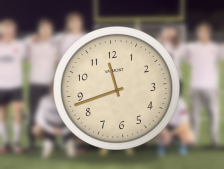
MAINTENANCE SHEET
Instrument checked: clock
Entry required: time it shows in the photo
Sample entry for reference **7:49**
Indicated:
**11:43**
